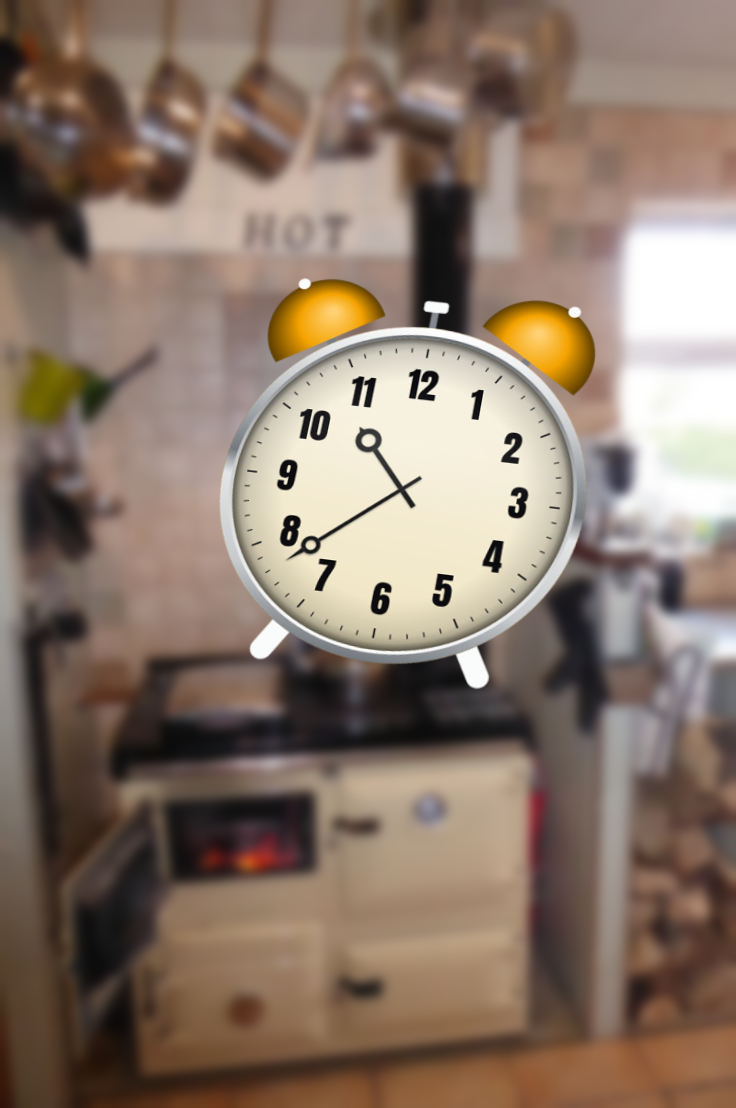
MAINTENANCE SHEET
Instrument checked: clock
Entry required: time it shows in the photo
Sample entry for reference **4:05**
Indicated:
**10:38**
